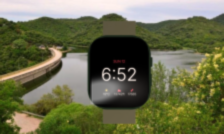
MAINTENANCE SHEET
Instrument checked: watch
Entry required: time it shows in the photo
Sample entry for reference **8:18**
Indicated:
**6:52**
